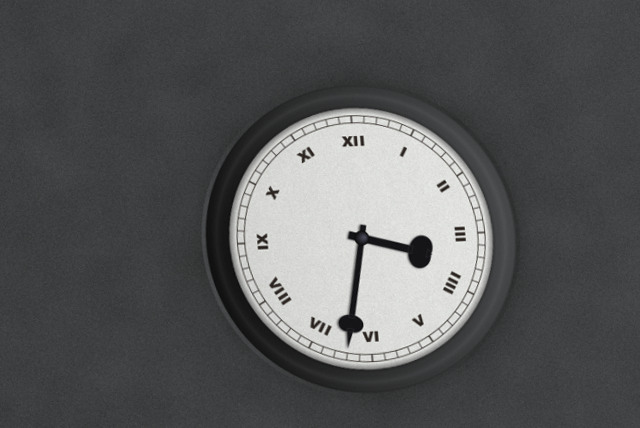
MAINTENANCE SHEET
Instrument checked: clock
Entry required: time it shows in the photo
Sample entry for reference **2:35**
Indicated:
**3:32**
